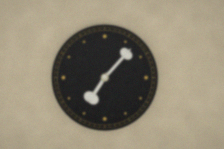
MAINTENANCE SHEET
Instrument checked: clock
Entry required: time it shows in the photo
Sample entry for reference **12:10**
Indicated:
**7:07**
